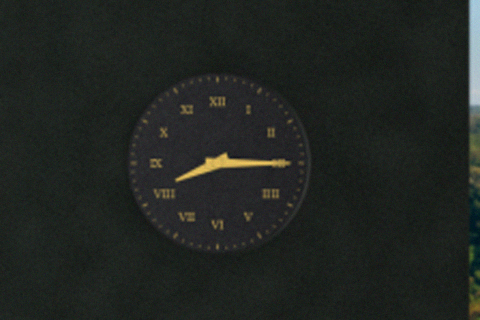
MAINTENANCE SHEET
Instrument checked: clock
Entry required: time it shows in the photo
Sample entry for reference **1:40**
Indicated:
**8:15**
